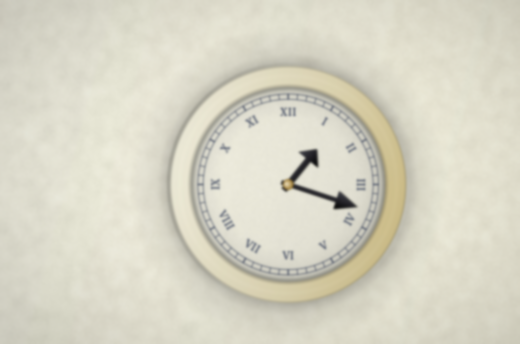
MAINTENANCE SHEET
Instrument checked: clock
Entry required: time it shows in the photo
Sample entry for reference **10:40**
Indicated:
**1:18**
